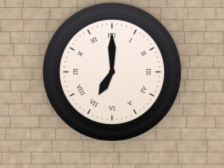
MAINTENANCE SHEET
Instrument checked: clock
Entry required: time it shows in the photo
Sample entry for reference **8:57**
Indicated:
**7:00**
